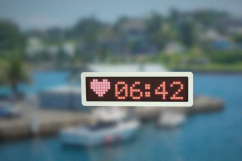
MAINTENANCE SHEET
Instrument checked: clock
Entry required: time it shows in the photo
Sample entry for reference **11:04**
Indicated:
**6:42**
